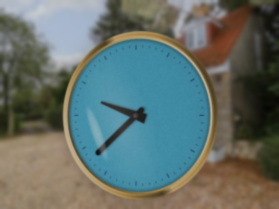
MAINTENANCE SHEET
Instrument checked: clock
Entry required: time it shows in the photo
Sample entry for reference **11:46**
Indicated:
**9:38**
